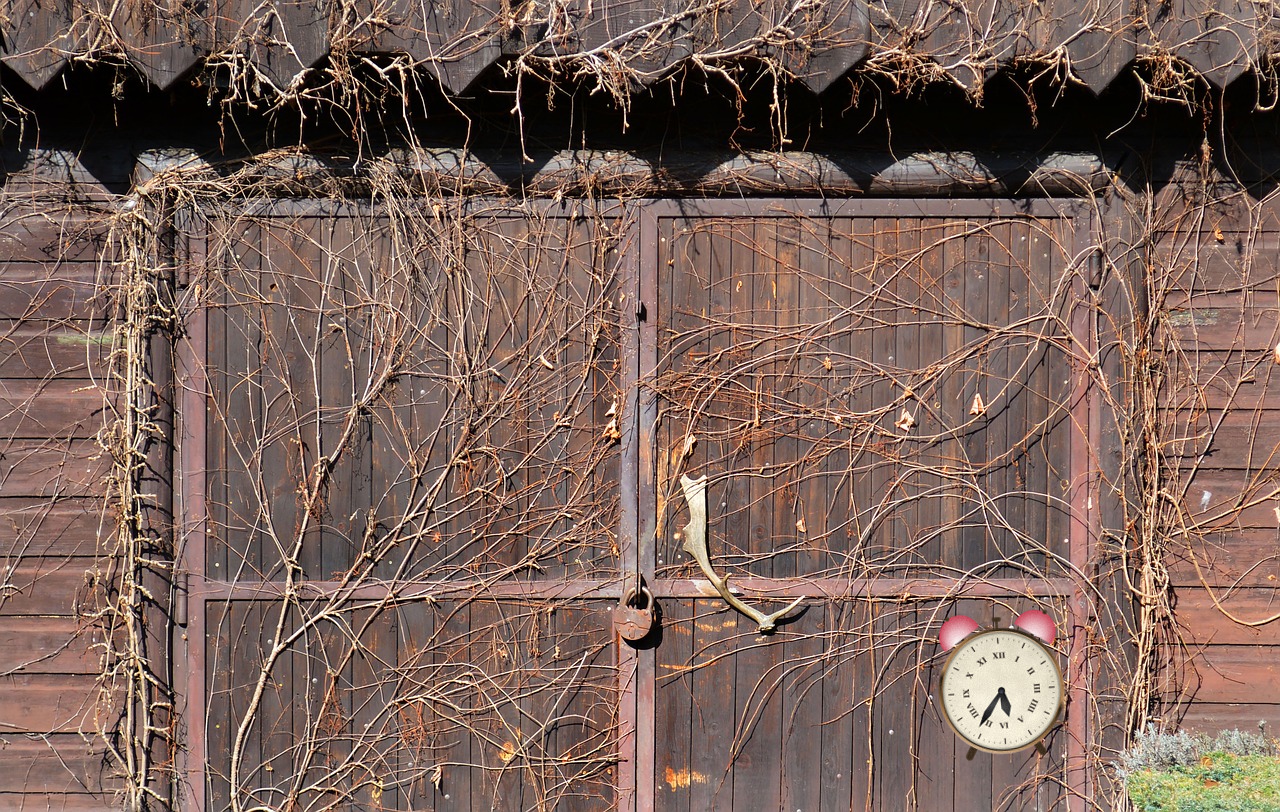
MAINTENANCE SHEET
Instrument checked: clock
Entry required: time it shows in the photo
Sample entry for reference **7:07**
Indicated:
**5:36**
